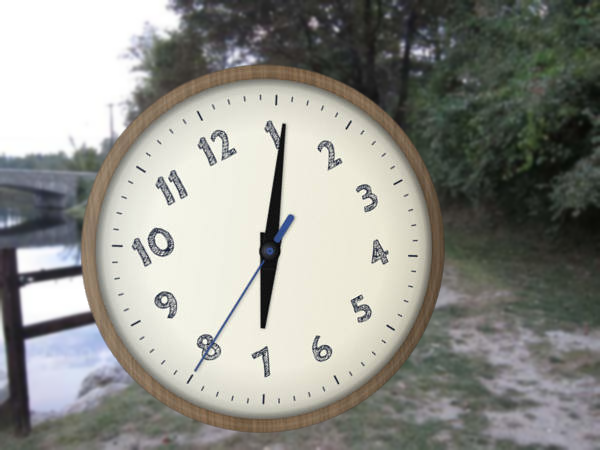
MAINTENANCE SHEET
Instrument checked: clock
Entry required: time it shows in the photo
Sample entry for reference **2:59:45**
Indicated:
**7:05:40**
